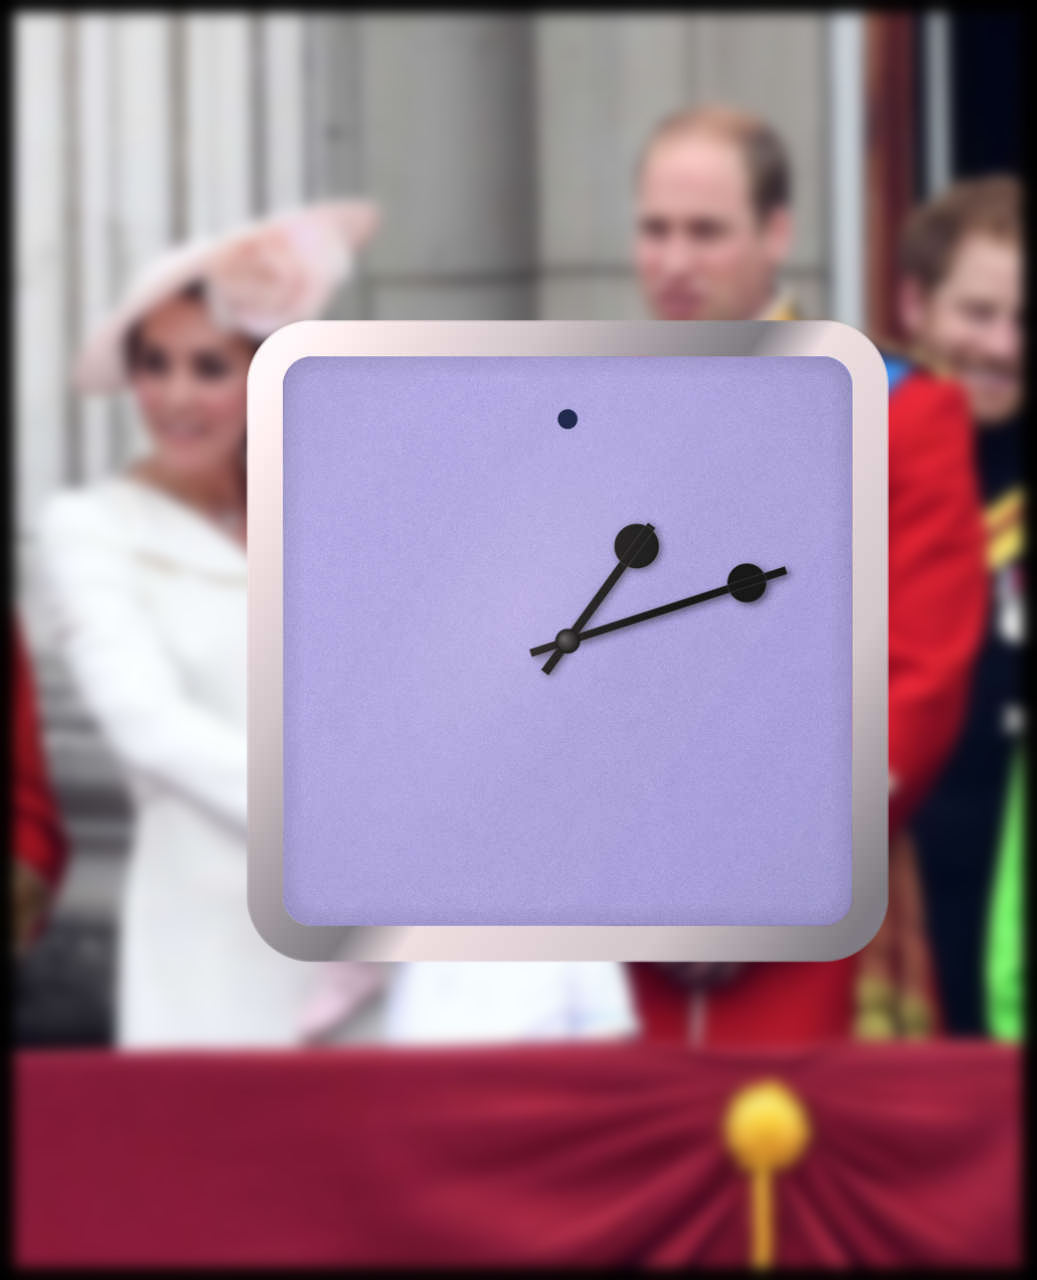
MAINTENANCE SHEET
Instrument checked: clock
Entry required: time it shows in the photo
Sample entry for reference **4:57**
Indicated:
**1:12**
